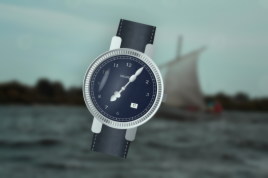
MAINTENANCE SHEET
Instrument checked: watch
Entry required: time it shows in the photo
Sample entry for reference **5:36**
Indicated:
**7:05**
